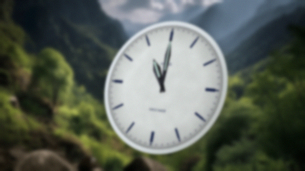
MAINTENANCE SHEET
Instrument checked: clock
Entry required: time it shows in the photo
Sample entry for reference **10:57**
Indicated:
**11:00**
